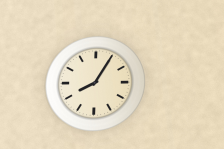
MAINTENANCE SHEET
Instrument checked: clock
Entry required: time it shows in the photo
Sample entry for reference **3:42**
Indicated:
**8:05**
